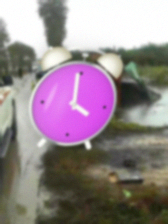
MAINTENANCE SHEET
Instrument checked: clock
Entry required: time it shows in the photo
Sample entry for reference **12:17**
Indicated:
**3:59**
